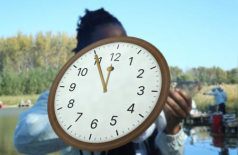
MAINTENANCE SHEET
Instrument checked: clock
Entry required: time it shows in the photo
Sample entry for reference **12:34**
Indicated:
**11:55**
